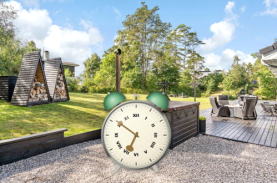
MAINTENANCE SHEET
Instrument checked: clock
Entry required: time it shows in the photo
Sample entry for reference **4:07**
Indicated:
**6:51**
